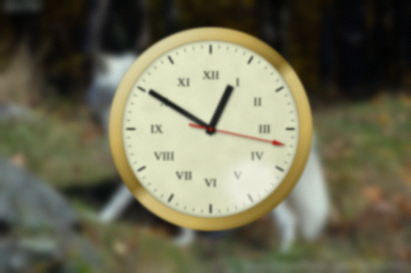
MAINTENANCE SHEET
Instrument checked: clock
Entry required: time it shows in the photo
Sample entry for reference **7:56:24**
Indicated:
**12:50:17**
